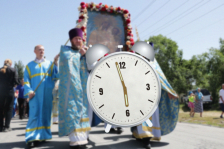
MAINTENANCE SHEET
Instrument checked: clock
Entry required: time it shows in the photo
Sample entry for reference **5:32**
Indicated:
**5:58**
